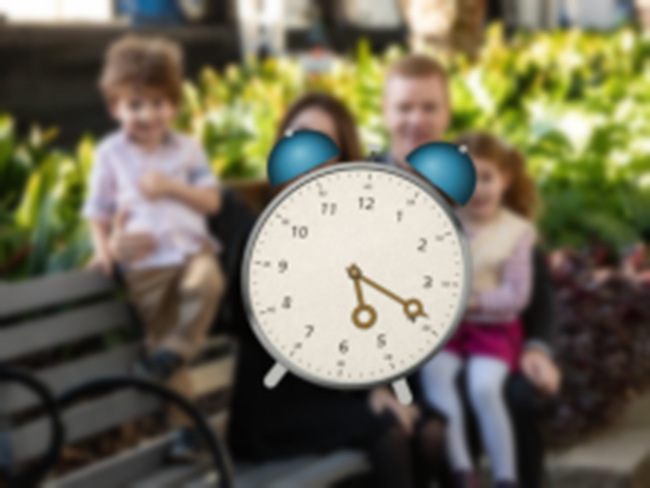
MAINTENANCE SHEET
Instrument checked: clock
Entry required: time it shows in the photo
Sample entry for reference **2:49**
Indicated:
**5:19**
